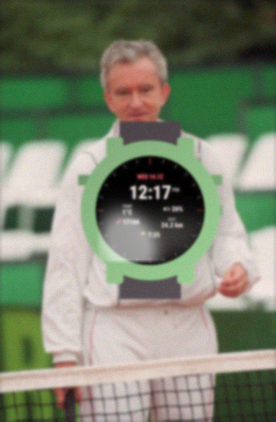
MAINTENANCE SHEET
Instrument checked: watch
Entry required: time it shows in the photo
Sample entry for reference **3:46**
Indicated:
**12:17**
